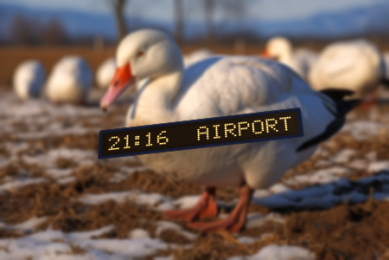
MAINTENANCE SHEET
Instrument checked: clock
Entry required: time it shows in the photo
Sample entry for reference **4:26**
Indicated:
**21:16**
